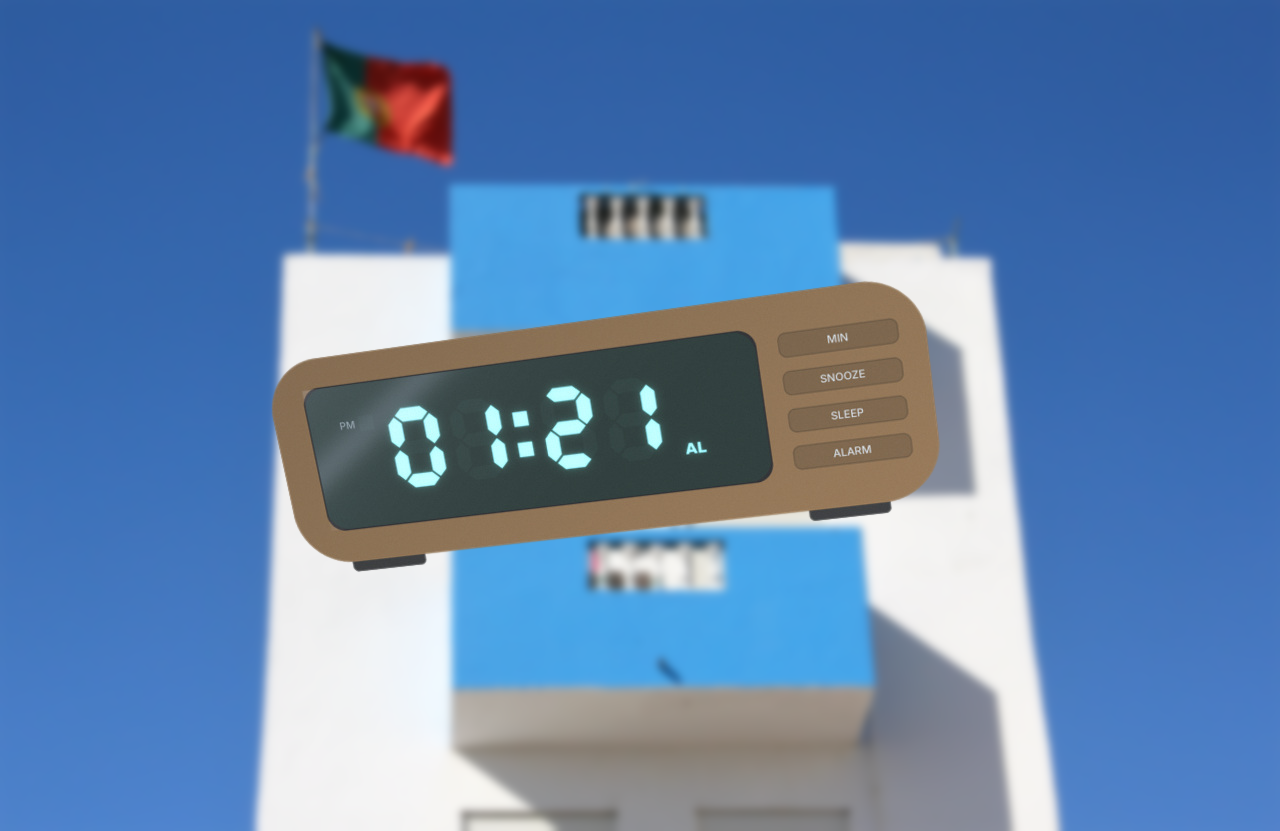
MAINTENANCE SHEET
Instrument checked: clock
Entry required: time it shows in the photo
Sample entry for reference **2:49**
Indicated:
**1:21**
